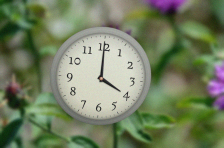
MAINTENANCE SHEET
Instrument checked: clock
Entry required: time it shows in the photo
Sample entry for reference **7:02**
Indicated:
**4:00**
